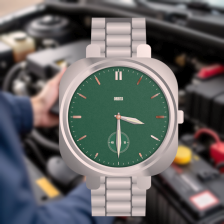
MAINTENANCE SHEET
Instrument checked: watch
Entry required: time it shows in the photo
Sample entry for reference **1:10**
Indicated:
**3:30**
